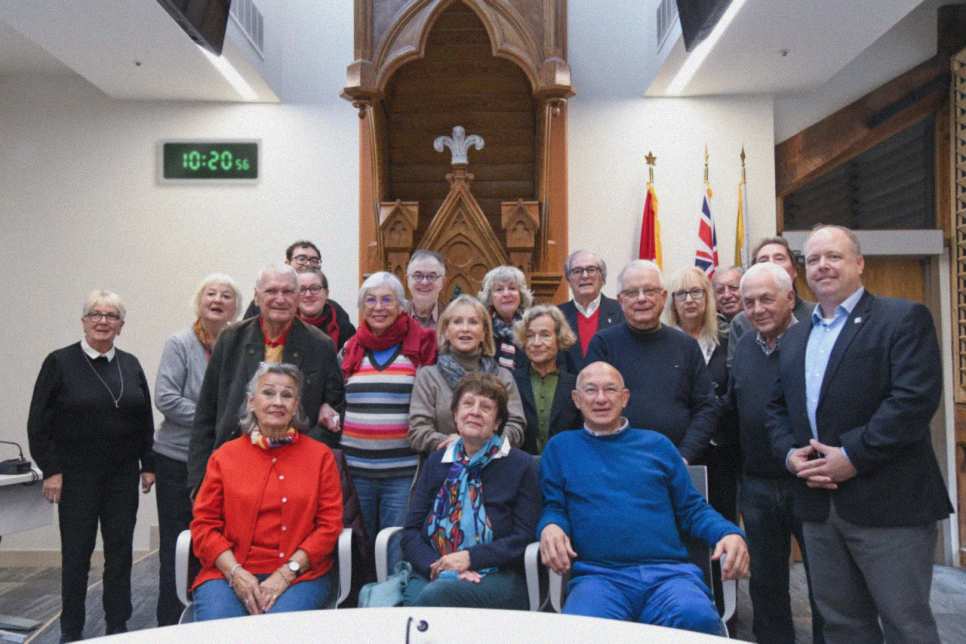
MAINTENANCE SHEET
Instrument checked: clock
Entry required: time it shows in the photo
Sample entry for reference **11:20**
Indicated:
**10:20**
